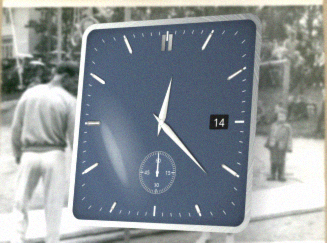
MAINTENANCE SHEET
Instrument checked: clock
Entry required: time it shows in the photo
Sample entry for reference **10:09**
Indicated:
**12:22**
